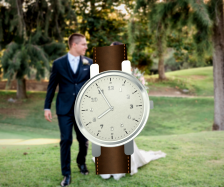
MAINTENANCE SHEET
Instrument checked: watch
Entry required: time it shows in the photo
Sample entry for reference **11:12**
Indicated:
**7:55**
